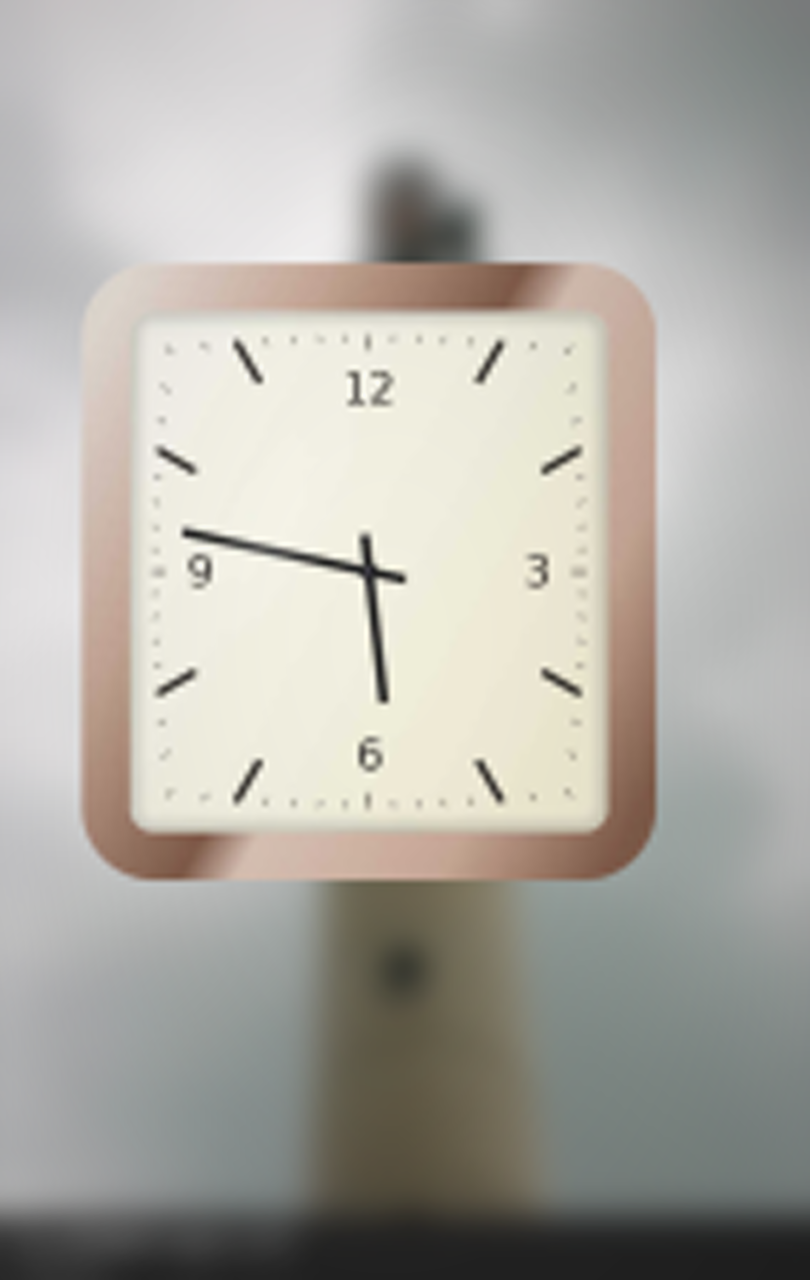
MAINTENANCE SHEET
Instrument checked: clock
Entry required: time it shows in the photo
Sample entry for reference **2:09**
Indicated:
**5:47**
